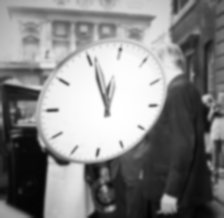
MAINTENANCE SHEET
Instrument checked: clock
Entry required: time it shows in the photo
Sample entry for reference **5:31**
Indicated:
**11:56**
